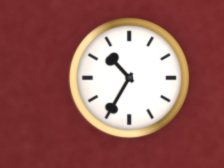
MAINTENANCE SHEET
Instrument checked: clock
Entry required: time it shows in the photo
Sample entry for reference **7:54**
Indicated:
**10:35**
